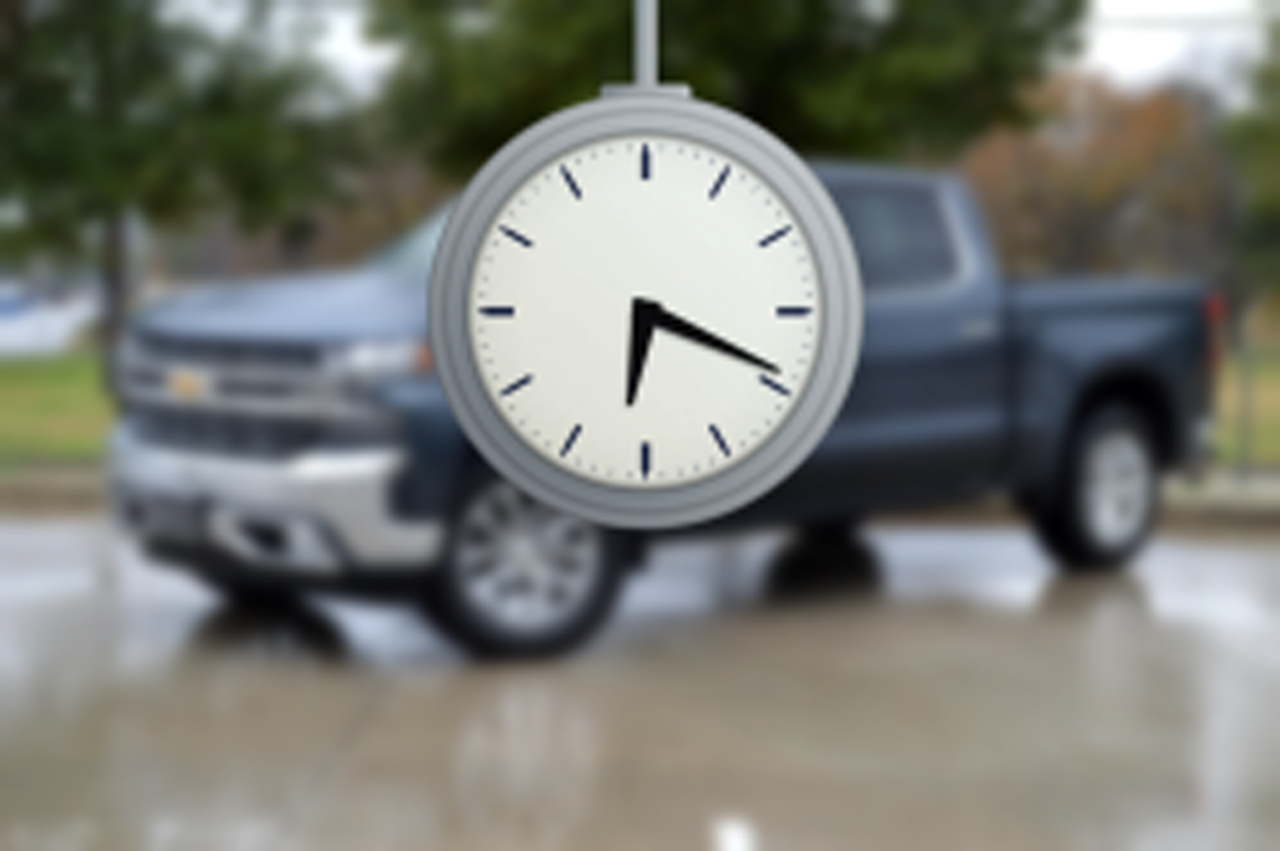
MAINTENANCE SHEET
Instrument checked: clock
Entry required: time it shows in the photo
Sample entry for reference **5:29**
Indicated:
**6:19**
